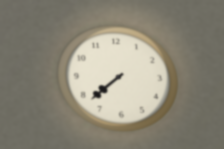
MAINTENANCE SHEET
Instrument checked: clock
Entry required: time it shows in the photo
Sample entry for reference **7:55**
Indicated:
**7:38**
